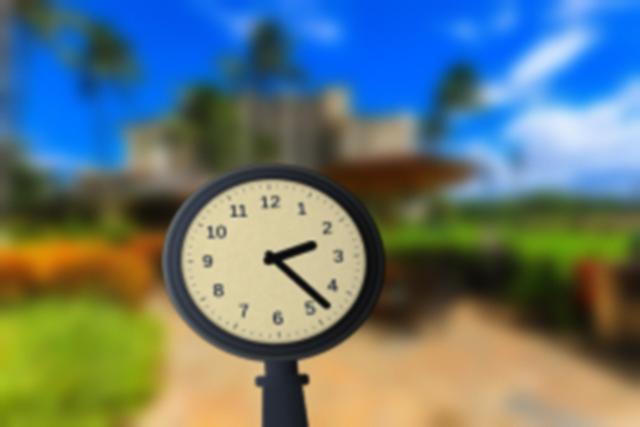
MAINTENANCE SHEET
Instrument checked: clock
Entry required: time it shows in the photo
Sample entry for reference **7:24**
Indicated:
**2:23**
